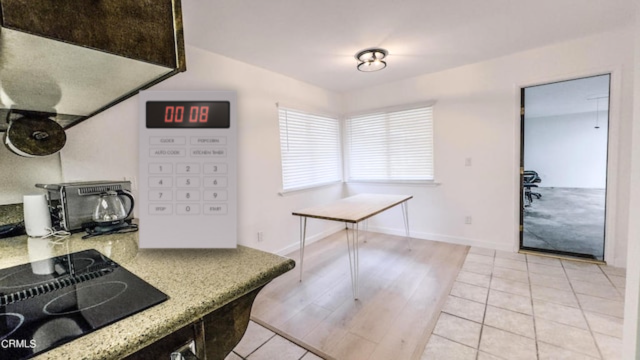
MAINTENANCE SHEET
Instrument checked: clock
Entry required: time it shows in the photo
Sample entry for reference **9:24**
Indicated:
**0:08**
